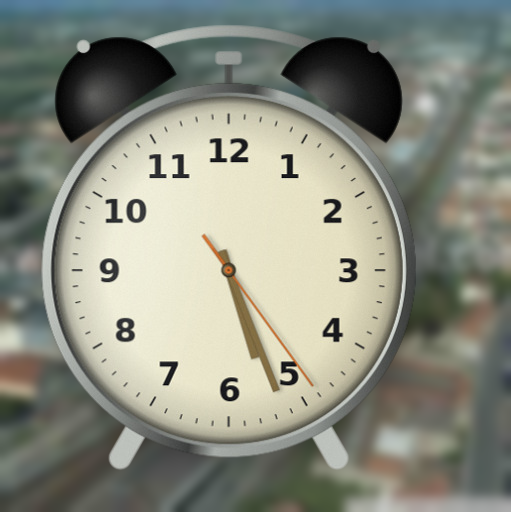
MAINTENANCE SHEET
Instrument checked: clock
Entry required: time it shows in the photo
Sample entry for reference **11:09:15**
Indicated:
**5:26:24**
